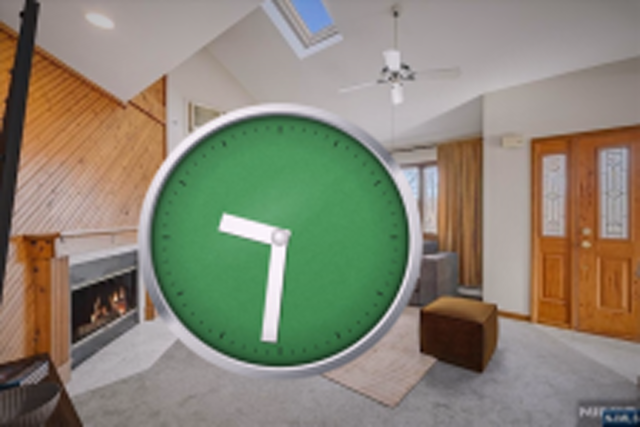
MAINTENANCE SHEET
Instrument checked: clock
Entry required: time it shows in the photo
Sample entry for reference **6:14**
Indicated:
**9:31**
